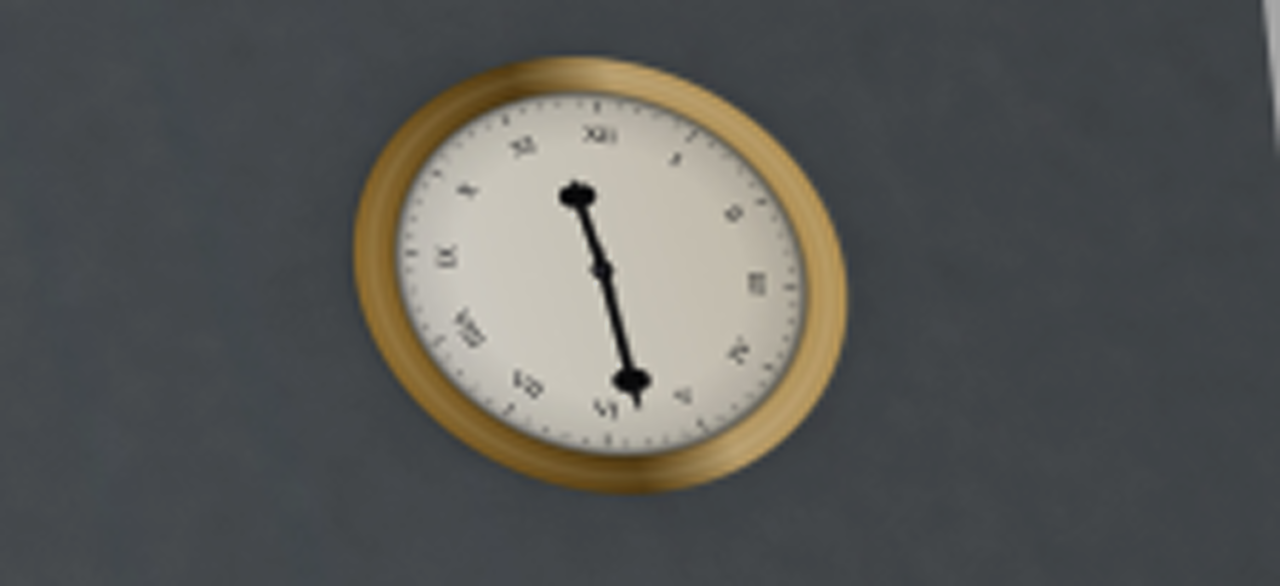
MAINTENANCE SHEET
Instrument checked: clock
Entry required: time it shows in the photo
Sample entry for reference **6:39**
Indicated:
**11:28**
